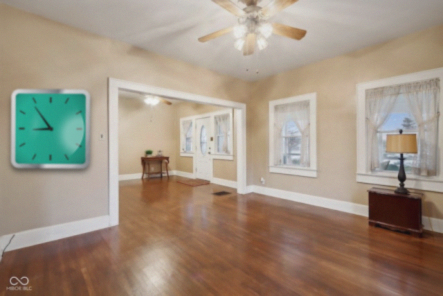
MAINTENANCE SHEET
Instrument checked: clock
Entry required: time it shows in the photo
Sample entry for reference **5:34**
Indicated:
**8:54**
